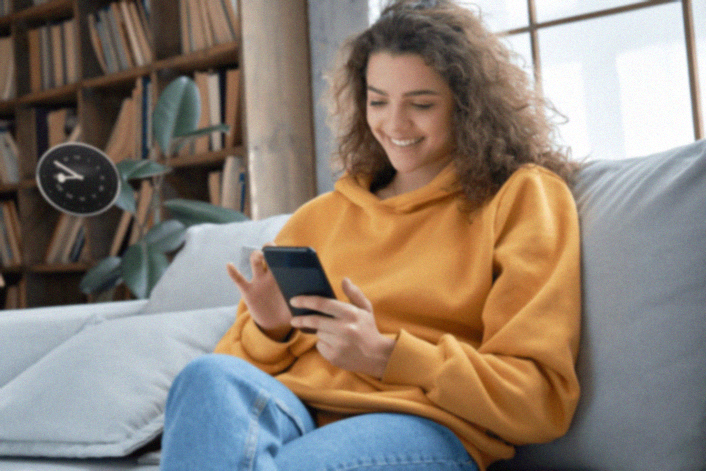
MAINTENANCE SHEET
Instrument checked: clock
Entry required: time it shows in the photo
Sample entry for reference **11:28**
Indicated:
**8:51**
